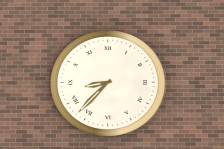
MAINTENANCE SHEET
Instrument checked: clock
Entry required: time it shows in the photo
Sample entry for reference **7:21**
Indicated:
**8:37**
